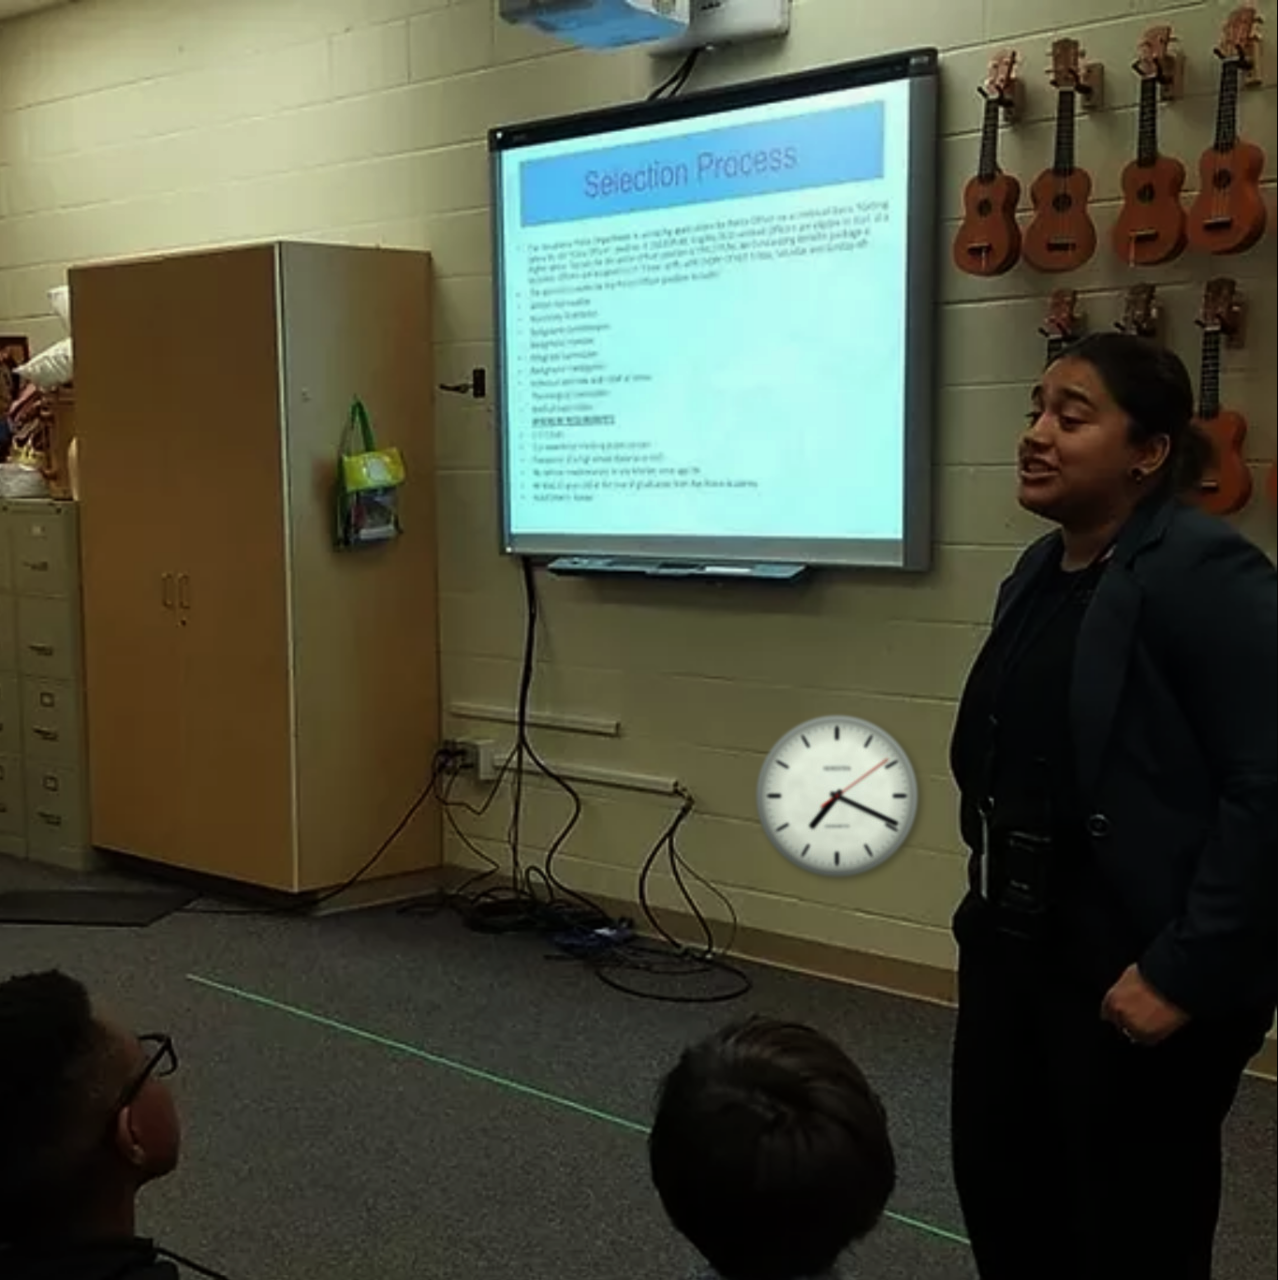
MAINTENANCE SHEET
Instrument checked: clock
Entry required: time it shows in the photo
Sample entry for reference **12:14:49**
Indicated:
**7:19:09**
